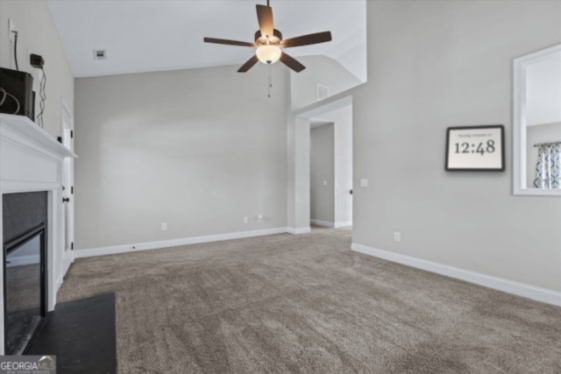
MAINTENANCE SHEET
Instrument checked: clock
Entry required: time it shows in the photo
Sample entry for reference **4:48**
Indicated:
**12:48**
